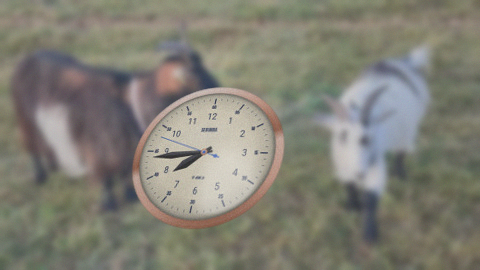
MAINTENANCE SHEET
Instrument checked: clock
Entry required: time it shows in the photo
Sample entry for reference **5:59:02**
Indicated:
**7:43:48**
